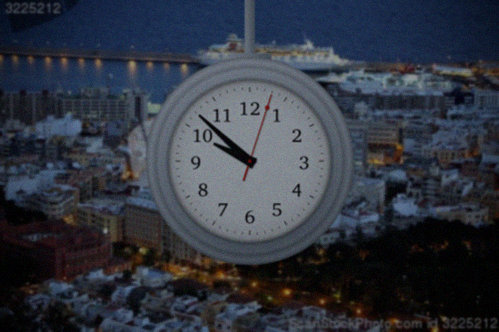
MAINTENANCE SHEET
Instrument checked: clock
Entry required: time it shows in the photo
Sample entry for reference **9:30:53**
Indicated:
**9:52:03**
